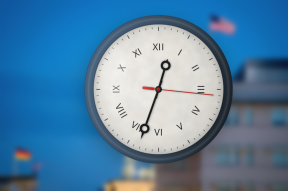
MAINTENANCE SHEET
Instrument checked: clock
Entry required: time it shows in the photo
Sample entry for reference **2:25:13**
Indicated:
**12:33:16**
